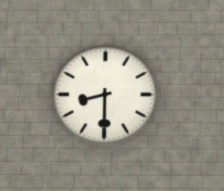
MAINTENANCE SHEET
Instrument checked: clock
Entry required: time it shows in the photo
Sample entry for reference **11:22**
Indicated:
**8:30**
